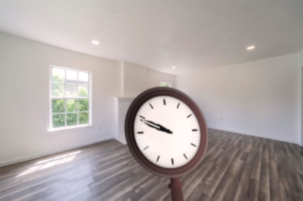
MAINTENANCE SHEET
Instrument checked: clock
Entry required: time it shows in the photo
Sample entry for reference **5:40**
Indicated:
**9:49**
